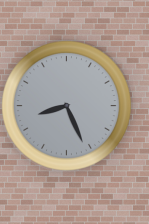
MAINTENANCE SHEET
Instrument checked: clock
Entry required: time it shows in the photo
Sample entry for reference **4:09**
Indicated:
**8:26**
